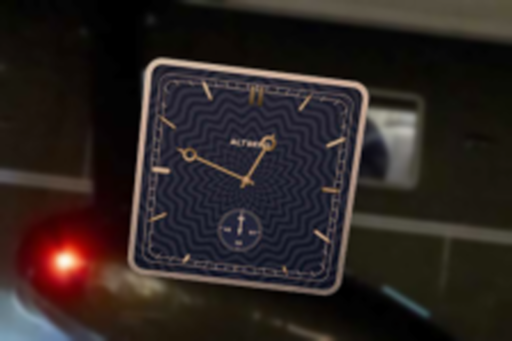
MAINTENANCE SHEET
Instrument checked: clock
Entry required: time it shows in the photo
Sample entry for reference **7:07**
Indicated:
**12:48**
